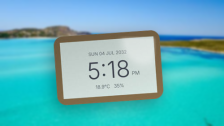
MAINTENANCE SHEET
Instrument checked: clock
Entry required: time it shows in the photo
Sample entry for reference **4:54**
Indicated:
**5:18**
